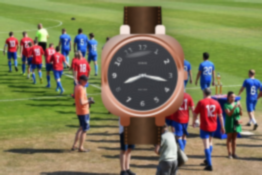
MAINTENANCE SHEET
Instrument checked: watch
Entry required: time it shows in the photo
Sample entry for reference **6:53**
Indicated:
**8:17**
